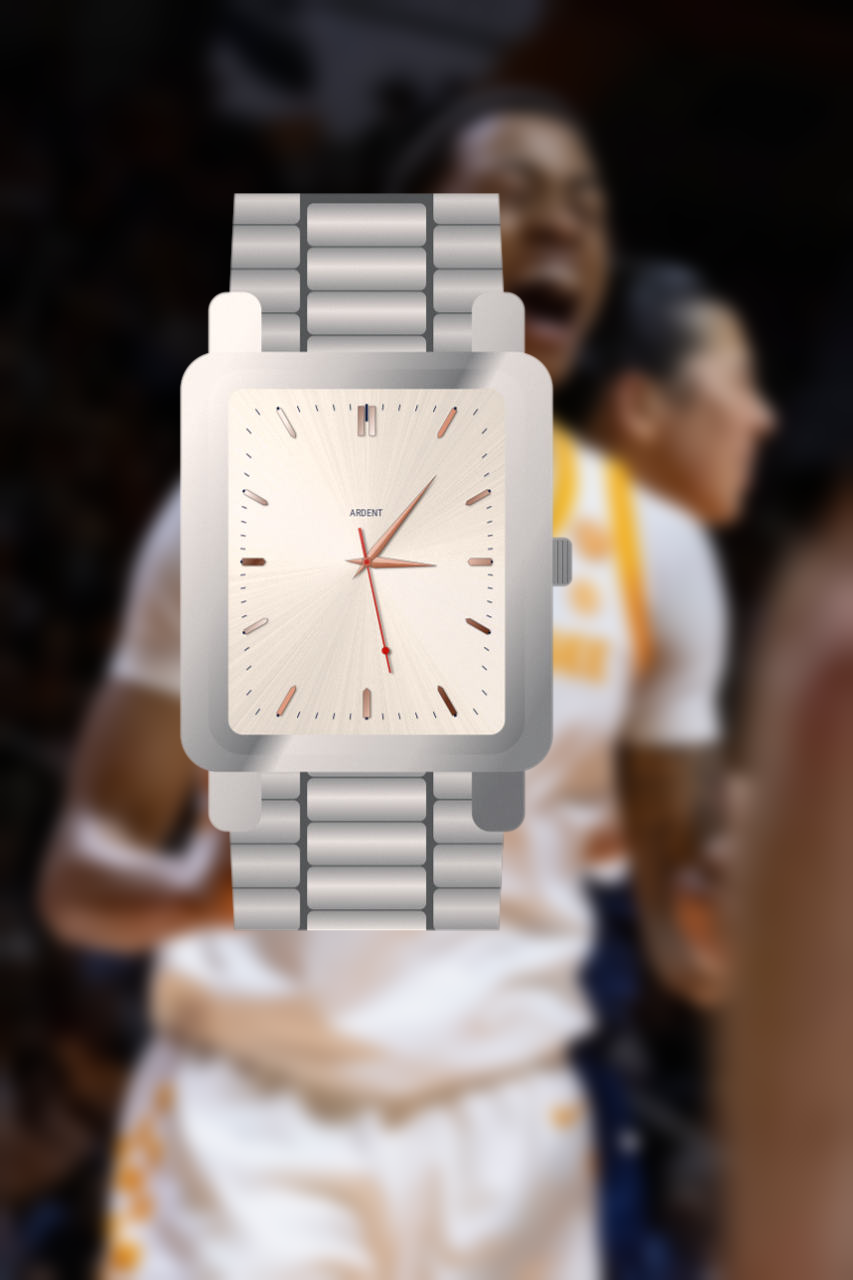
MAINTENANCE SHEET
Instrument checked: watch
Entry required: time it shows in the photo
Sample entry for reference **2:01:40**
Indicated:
**3:06:28**
